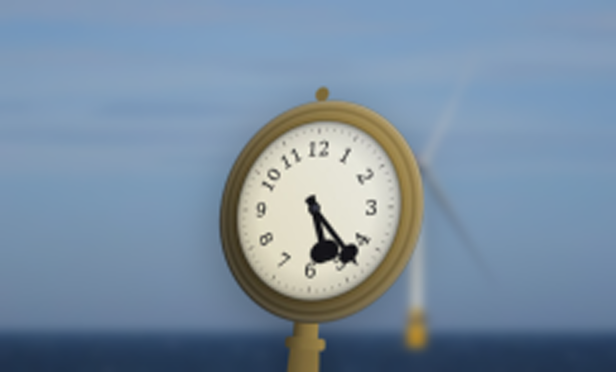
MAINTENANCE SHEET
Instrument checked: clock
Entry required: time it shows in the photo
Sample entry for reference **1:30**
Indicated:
**5:23**
